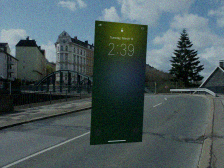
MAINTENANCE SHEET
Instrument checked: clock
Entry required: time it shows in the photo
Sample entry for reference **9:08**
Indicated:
**2:39**
